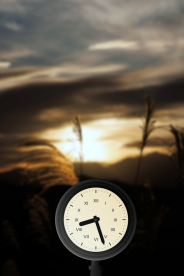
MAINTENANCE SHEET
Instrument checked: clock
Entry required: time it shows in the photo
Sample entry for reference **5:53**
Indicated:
**8:27**
